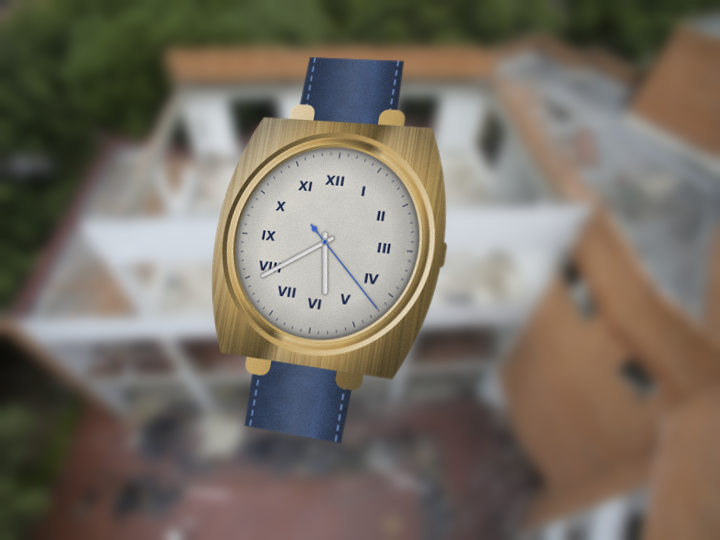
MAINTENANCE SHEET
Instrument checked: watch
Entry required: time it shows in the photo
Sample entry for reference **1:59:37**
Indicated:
**5:39:22**
